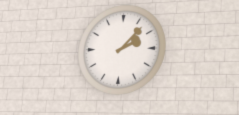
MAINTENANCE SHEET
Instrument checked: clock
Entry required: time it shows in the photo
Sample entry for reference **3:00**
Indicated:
**2:07**
